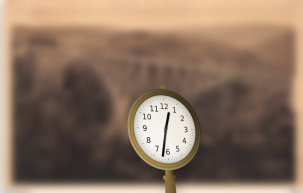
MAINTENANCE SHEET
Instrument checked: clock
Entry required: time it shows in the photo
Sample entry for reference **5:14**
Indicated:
**12:32**
